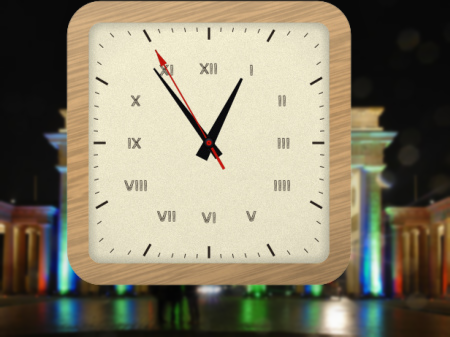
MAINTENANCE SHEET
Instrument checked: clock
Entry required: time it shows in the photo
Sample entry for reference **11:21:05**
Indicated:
**12:53:55**
